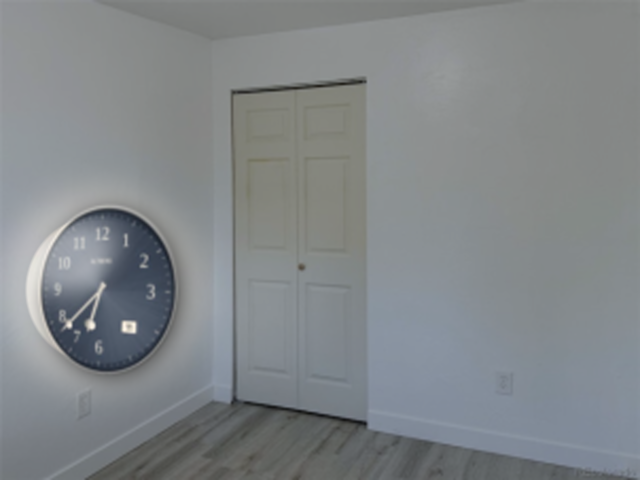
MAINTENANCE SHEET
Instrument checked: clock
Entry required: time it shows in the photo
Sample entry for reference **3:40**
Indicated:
**6:38**
